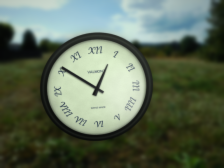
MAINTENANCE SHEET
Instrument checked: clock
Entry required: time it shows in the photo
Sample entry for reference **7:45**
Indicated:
**12:51**
